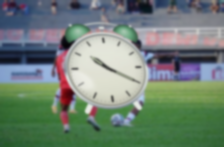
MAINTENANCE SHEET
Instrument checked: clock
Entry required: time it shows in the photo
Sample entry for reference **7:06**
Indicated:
**10:20**
